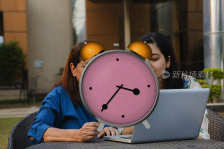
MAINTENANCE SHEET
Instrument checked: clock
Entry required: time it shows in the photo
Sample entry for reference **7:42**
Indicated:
**3:37**
